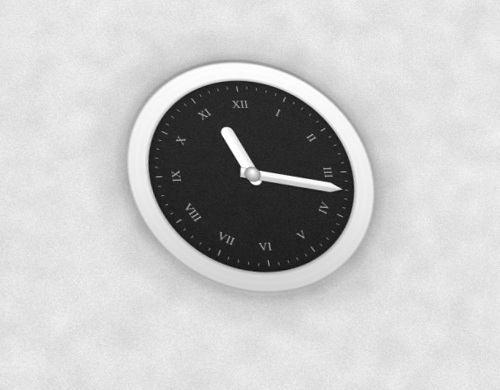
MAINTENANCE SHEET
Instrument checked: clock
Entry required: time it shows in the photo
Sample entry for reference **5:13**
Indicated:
**11:17**
